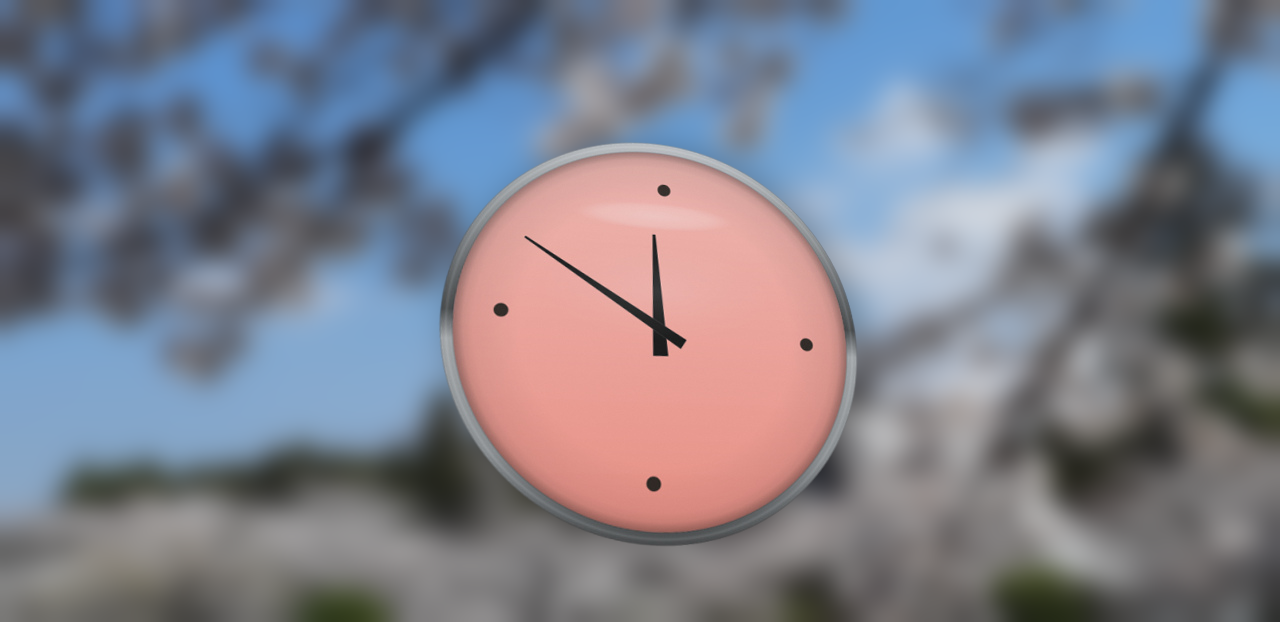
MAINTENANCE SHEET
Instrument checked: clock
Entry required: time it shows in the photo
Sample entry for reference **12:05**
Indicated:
**11:50**
